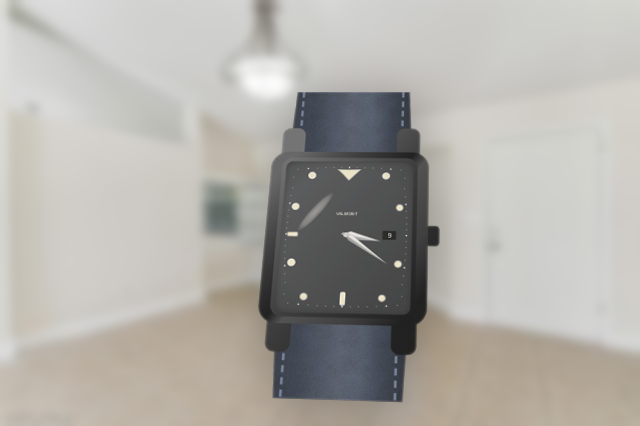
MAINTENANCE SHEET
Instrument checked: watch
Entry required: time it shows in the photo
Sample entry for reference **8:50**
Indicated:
**3:21**
